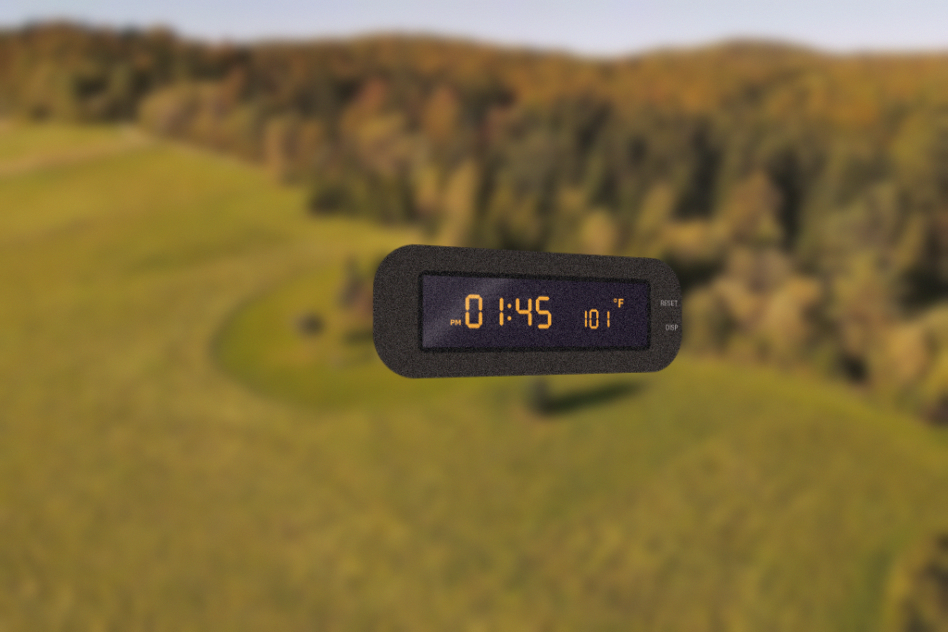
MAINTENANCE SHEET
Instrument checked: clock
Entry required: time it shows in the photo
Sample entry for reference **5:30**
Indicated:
**1:45**
